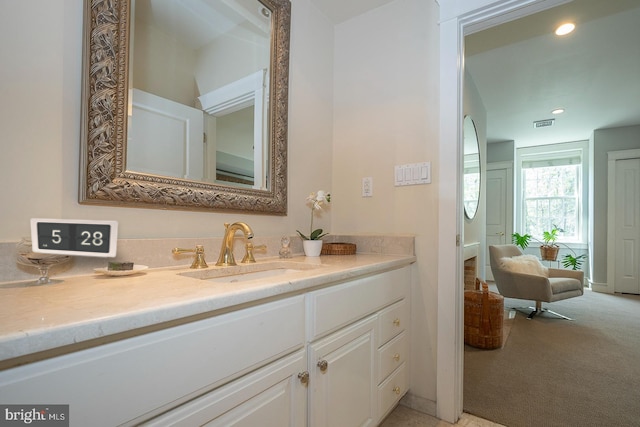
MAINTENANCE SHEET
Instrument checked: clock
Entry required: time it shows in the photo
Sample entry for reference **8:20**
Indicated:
**5:28**
